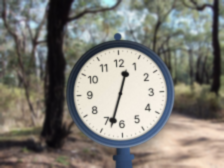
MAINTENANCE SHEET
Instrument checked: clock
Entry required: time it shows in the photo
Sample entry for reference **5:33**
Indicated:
**12:33**
